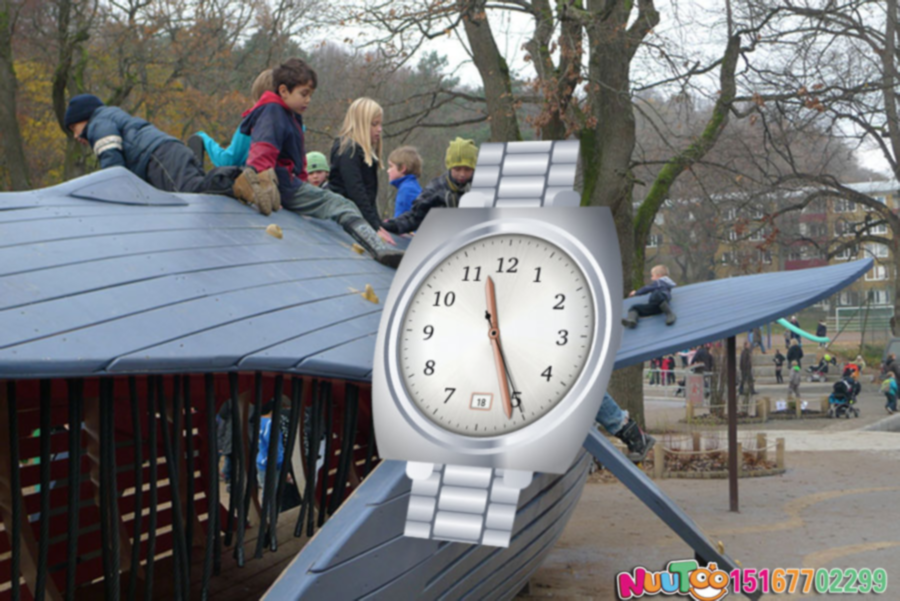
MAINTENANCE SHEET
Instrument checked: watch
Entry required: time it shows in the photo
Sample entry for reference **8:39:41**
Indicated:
**11:26:25**
